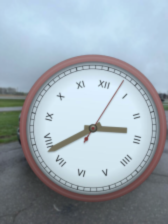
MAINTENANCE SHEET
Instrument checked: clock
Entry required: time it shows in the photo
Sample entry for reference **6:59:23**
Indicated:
**2:38:03**
